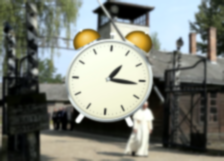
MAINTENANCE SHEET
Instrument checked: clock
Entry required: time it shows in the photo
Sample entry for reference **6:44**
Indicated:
**1:16**
